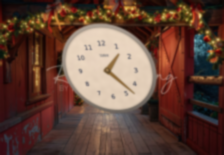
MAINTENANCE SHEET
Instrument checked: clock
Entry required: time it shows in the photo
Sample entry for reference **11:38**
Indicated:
**1:23**
